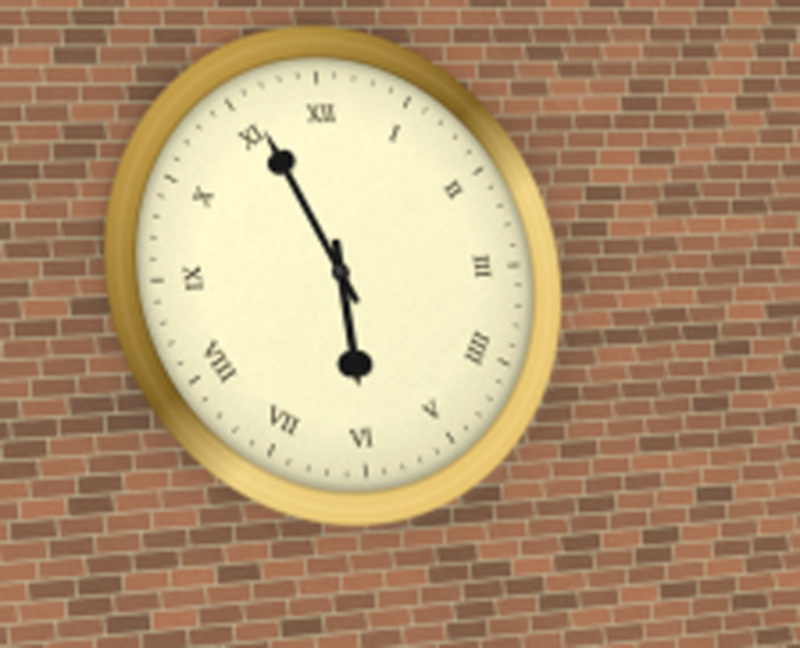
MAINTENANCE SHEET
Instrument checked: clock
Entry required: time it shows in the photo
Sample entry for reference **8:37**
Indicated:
**5:56**
